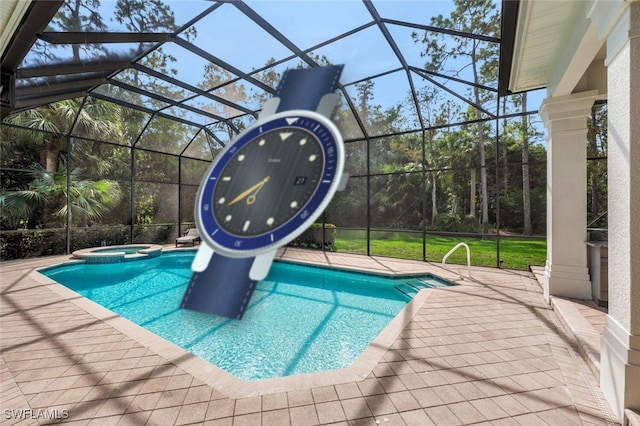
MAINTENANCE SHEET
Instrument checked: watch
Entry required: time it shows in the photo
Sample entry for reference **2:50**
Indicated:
**6:38**
